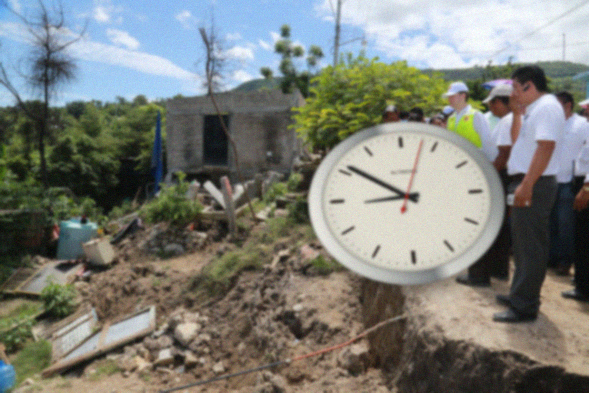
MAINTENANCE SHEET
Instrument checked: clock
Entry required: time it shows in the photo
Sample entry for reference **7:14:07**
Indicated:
**8:51:03**
